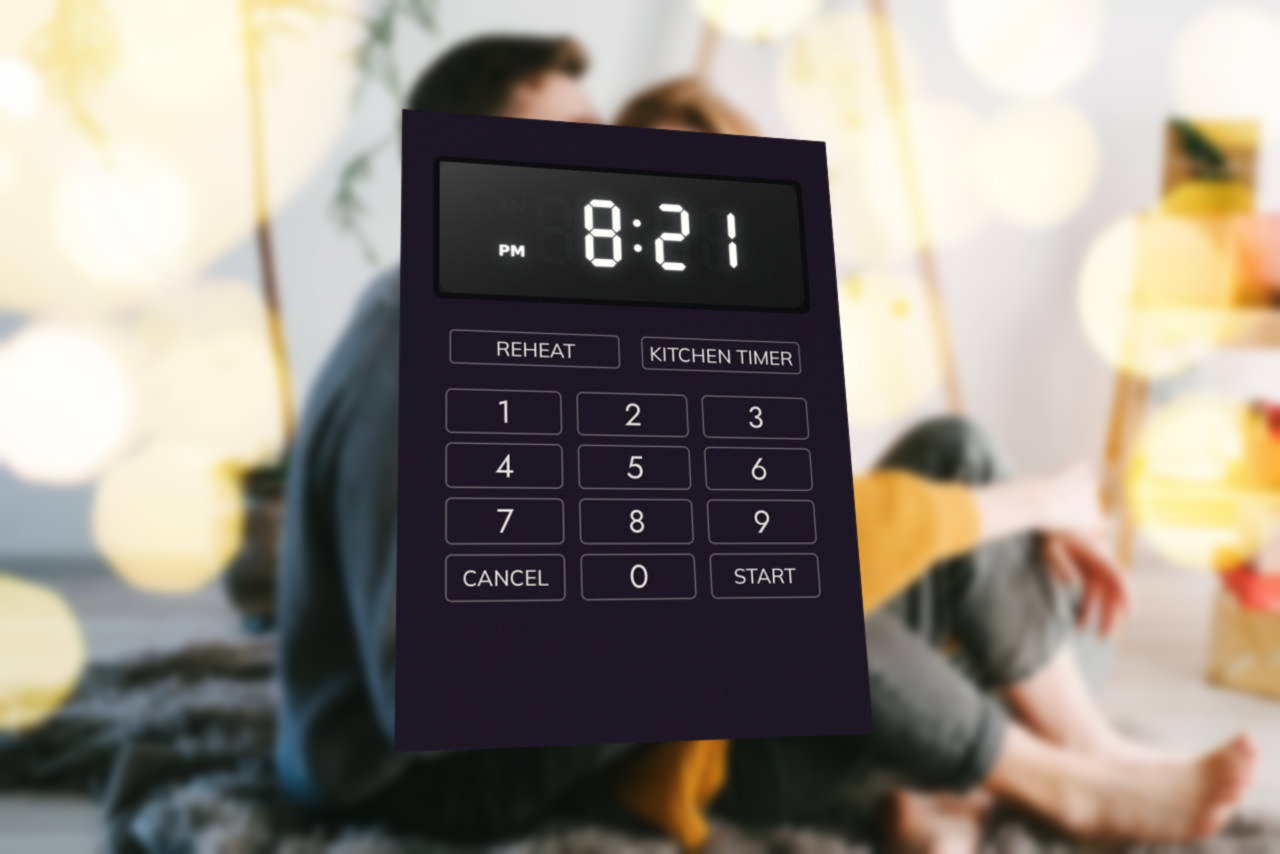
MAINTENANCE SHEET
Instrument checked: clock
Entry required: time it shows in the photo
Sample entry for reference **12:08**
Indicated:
**8:21**
